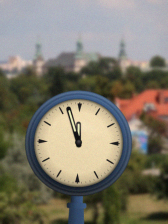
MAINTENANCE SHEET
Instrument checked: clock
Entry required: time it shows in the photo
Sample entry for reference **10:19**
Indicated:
**11:57**
